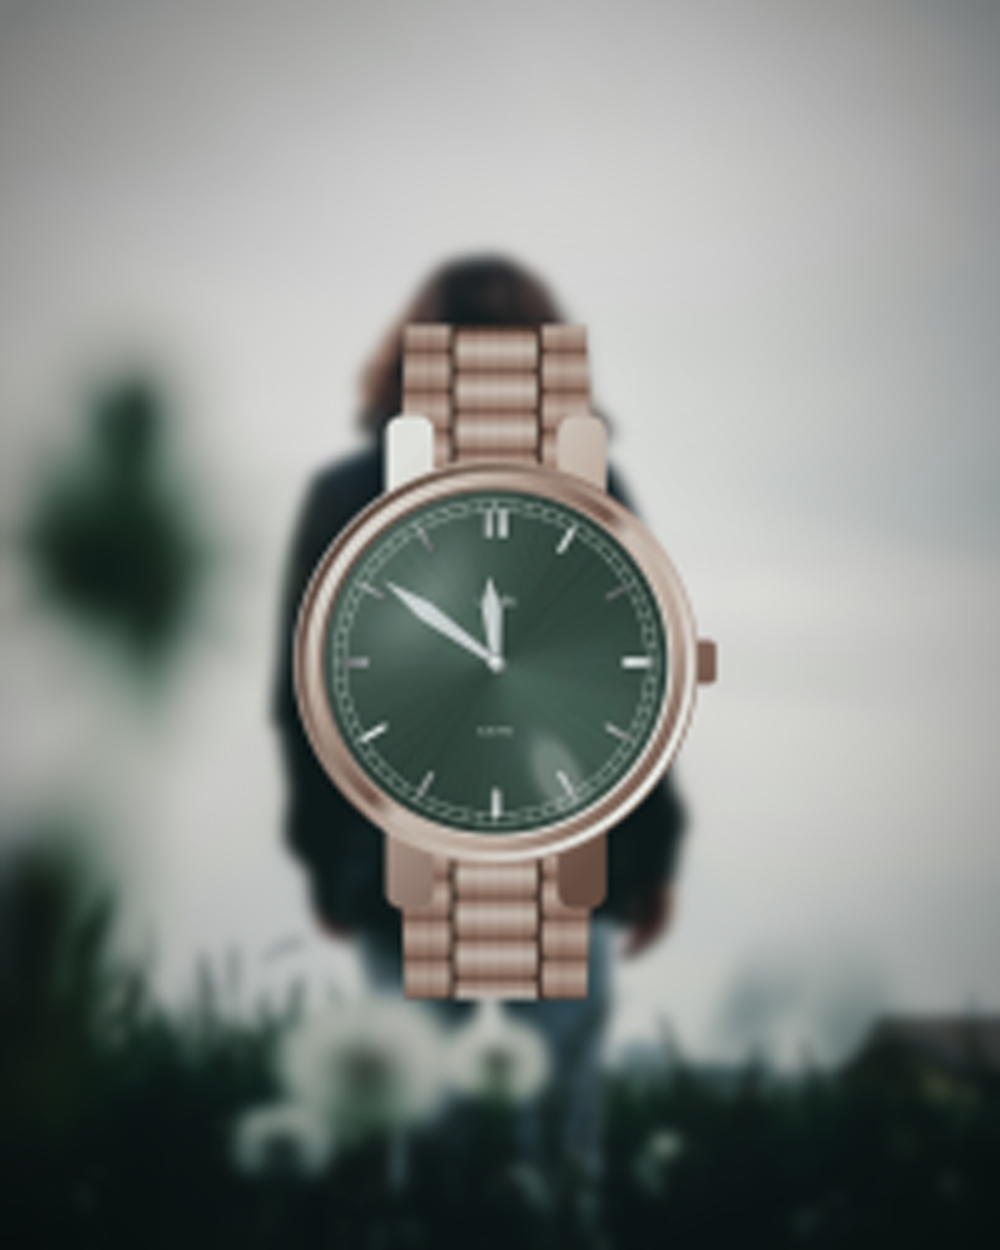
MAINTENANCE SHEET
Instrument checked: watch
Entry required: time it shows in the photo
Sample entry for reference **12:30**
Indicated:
**11:51**
